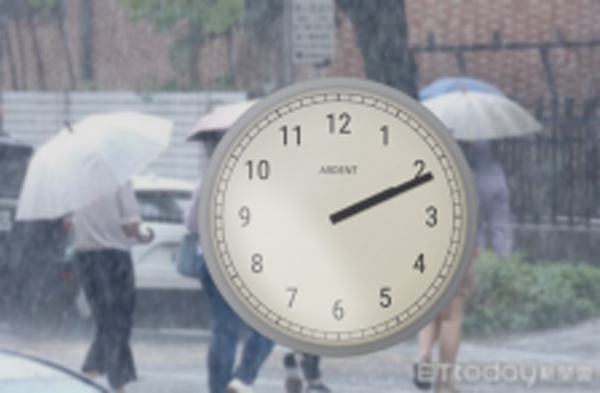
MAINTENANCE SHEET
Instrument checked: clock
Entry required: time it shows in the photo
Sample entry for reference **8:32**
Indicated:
**2:11**
